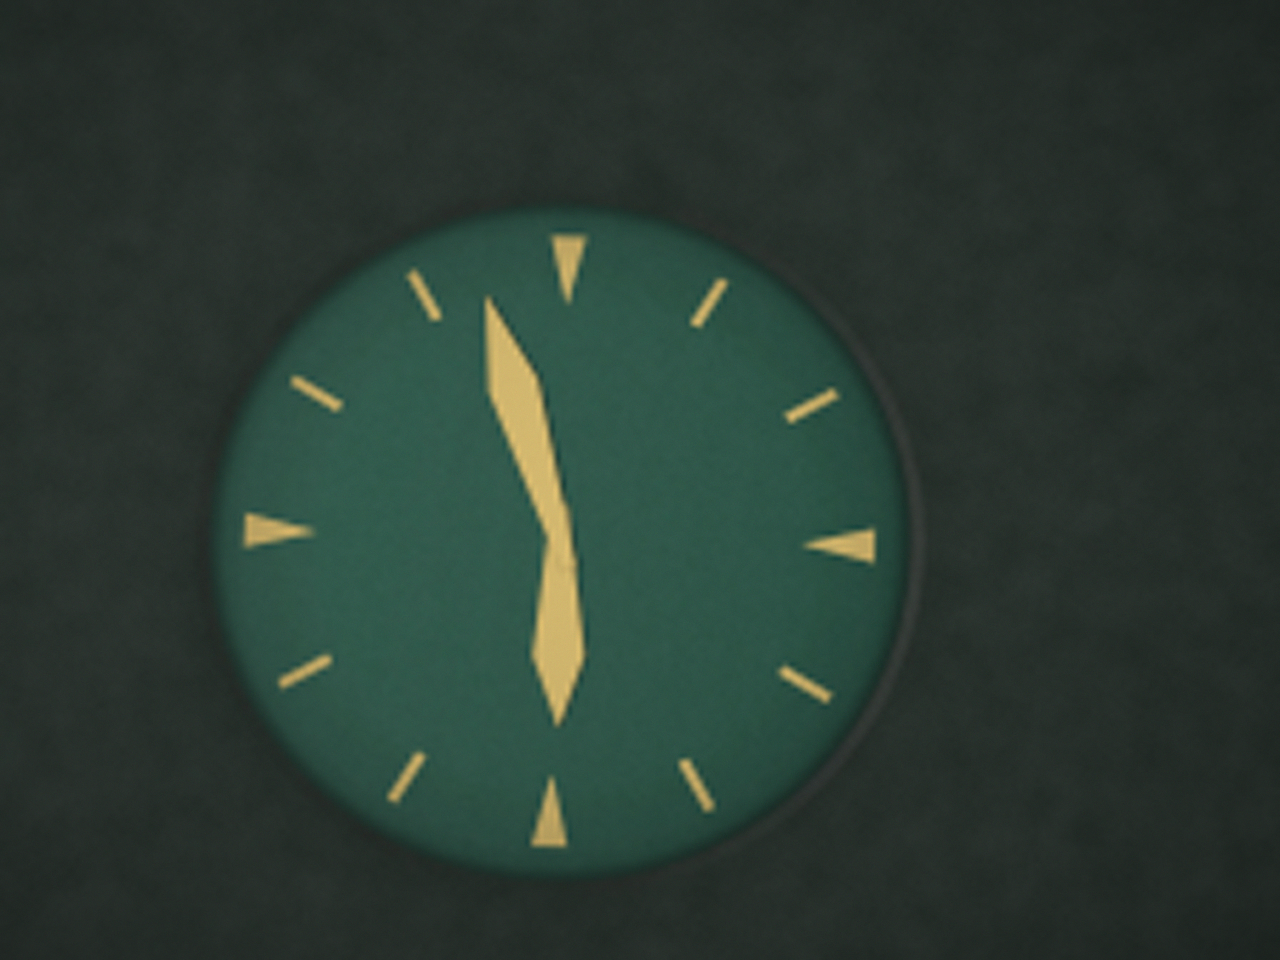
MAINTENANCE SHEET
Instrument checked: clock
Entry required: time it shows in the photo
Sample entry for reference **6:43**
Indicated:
**5:57**
